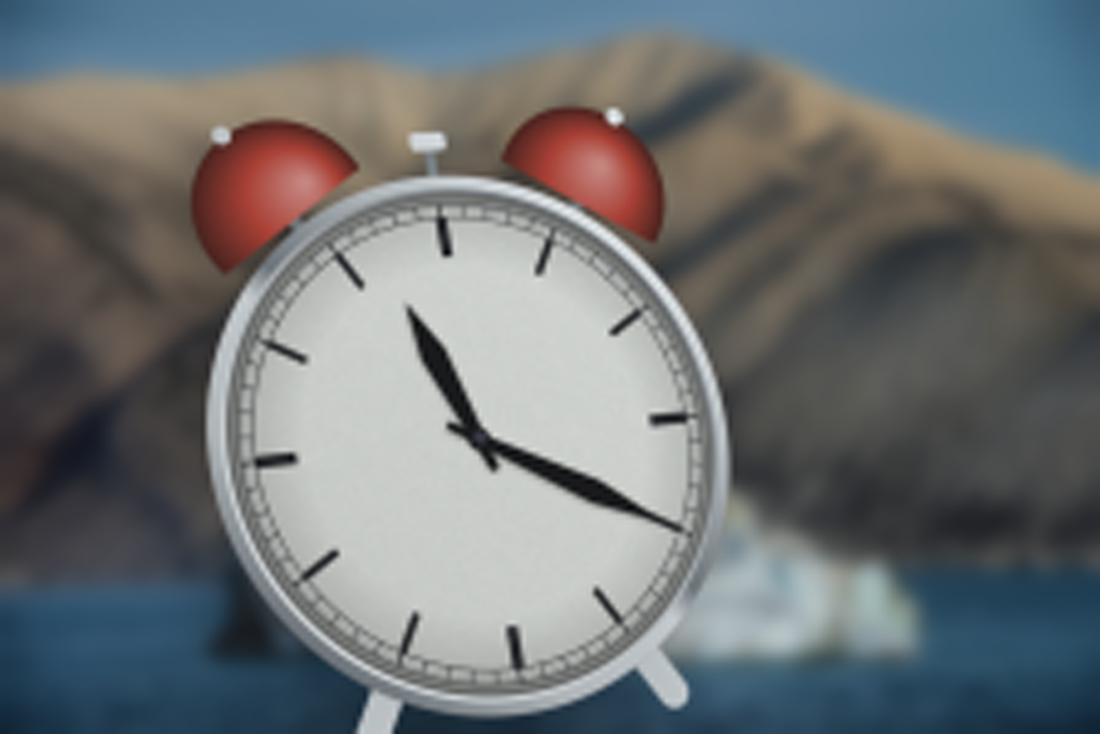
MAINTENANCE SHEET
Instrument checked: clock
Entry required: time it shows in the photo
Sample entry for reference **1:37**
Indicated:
**11:20**
